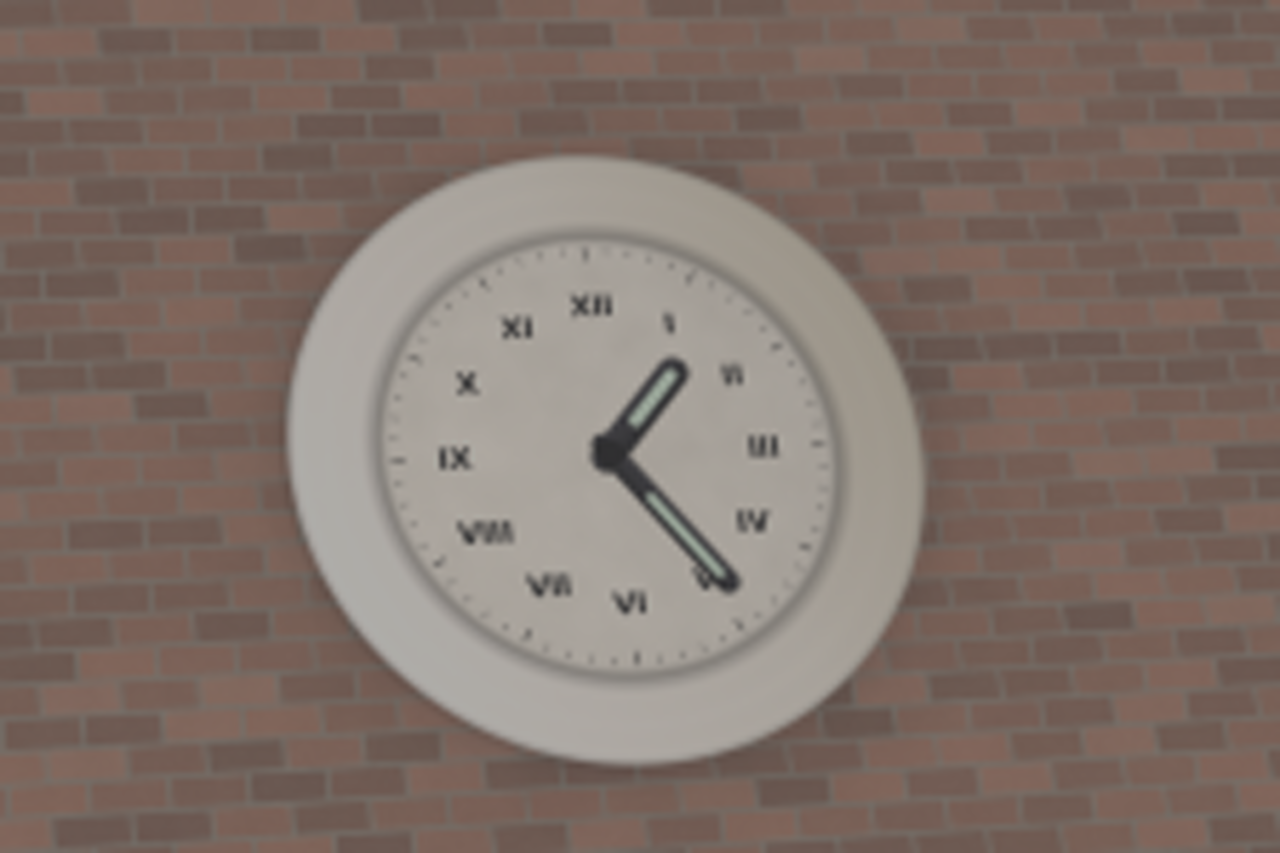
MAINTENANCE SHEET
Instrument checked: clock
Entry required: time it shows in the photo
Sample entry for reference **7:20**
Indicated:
**1:24**
